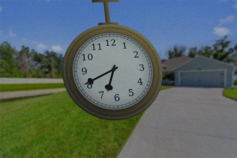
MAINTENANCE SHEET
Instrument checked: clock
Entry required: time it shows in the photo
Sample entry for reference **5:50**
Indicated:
**6:41**
